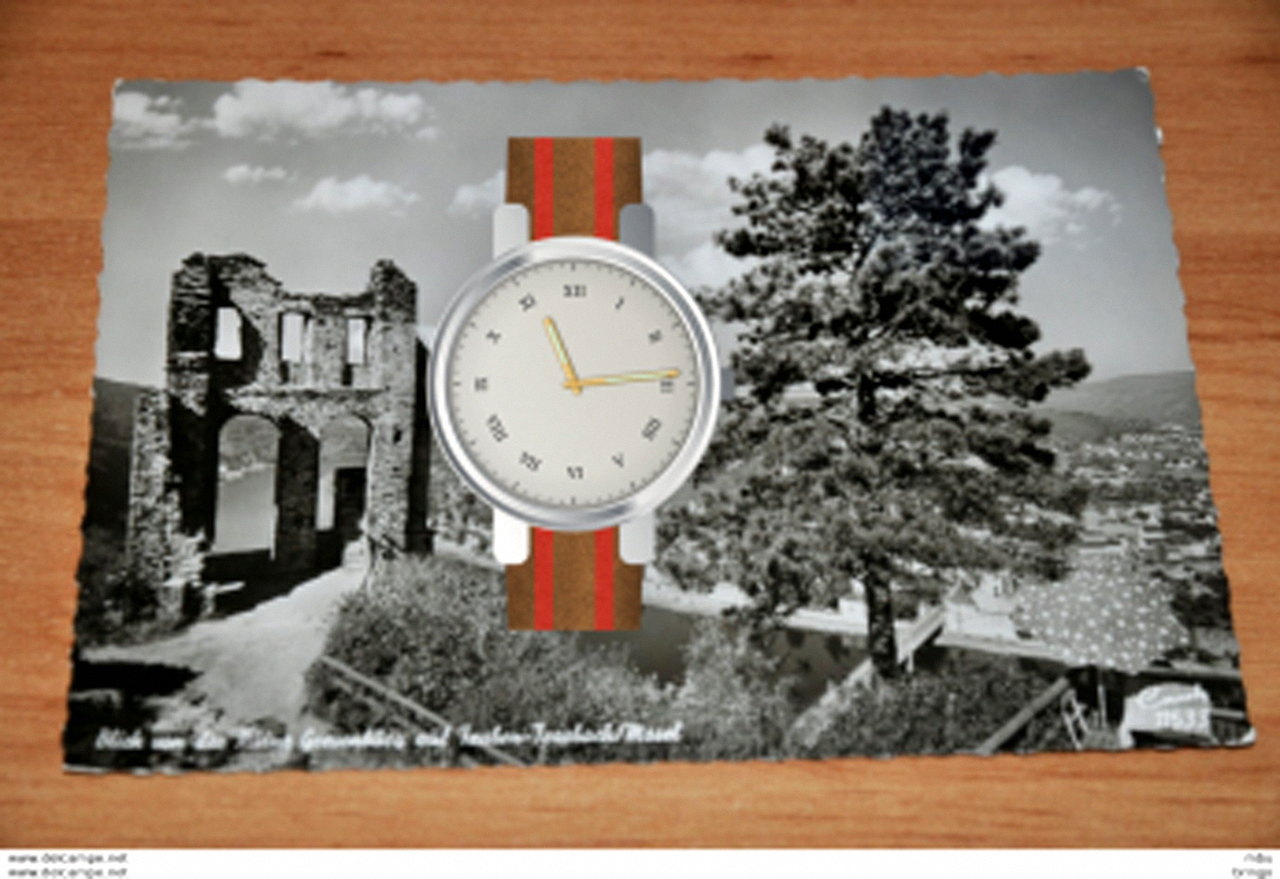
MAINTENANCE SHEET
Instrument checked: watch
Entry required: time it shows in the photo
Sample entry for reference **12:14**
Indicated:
**11:14**
